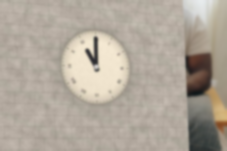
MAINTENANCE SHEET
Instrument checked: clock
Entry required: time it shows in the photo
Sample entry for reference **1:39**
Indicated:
**11:00**
